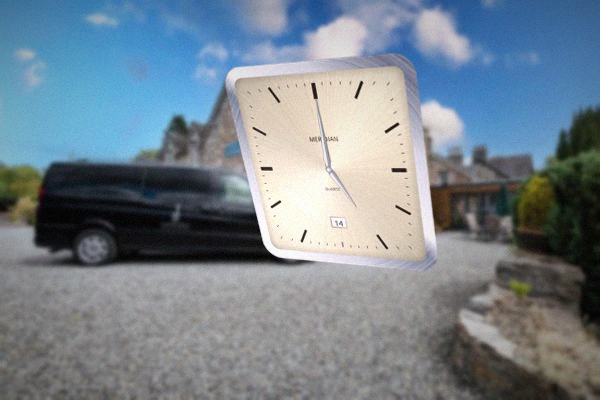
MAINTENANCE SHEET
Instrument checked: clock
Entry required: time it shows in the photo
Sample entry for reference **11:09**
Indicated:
**5:00**
